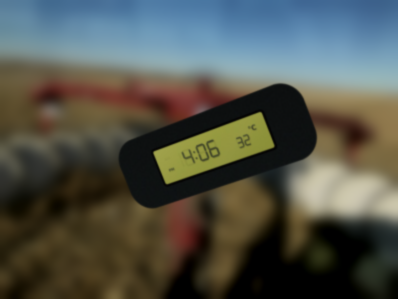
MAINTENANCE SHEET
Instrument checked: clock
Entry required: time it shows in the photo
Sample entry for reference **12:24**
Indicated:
**4:06**
